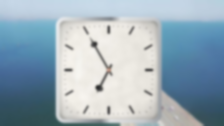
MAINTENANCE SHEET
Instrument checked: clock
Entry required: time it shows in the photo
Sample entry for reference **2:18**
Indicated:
**6:55**
